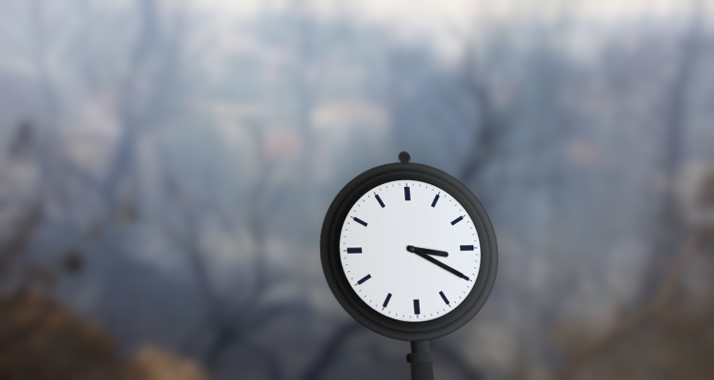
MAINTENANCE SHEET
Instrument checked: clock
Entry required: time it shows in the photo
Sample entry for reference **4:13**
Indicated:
**3:20**
